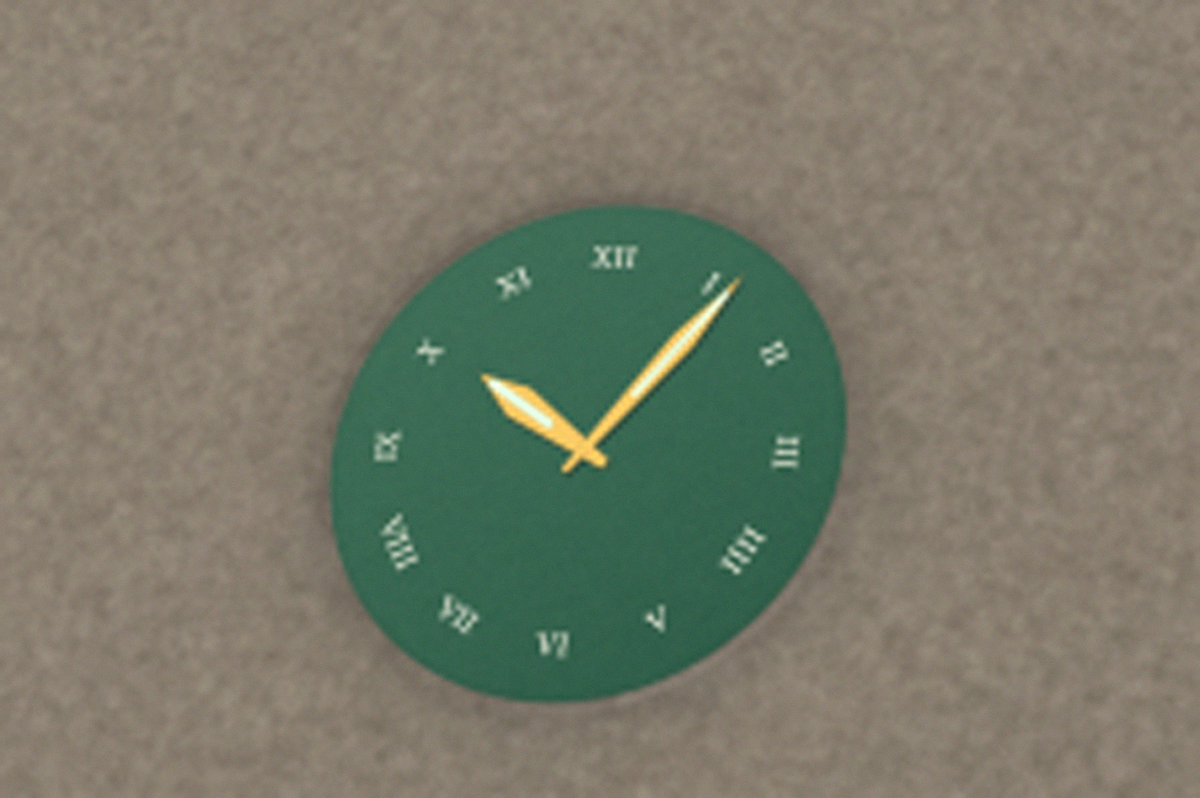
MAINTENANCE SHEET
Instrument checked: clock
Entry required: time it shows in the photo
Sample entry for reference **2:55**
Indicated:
**10:06**
